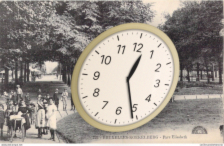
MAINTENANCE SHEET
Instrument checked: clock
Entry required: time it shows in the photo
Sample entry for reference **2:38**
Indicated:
**12:26**
